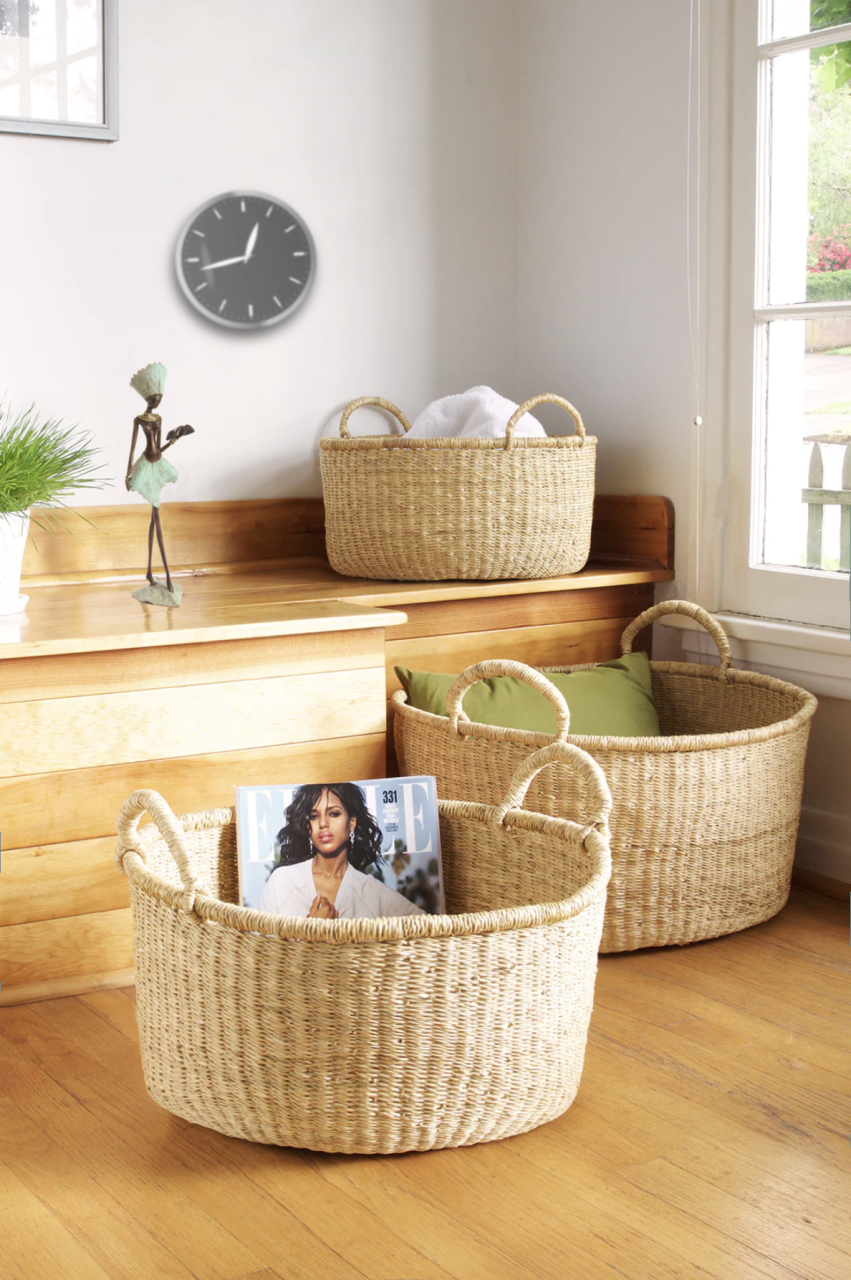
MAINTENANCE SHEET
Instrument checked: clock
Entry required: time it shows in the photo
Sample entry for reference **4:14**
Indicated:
**12:43**
